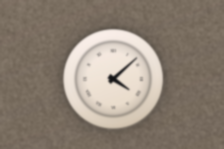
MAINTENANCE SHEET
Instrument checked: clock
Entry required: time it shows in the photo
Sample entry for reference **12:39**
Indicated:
**4:08**
